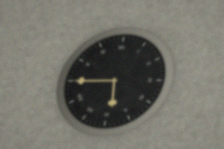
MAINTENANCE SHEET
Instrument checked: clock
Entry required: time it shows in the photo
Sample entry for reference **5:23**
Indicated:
**5:45**
